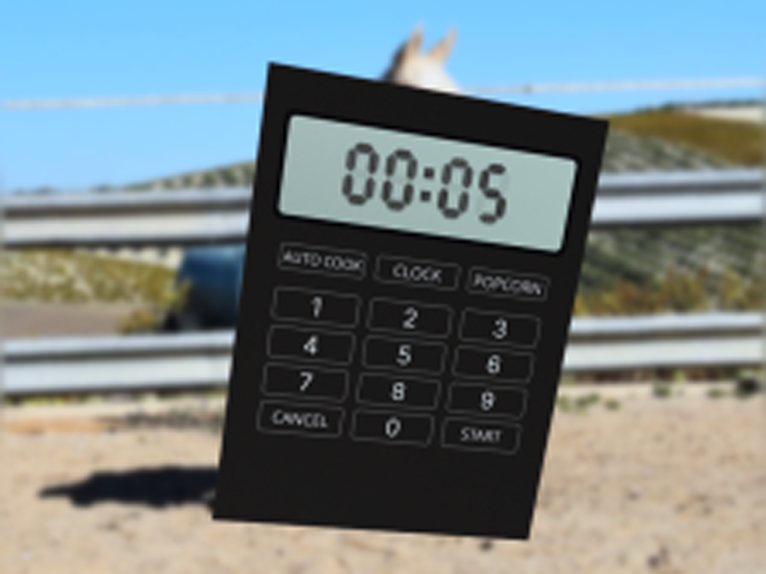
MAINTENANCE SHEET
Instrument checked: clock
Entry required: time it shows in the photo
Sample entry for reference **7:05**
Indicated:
**0:05**
